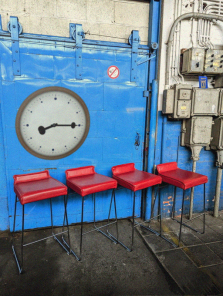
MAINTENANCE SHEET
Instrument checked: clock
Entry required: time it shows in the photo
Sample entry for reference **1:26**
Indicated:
**8:15**
